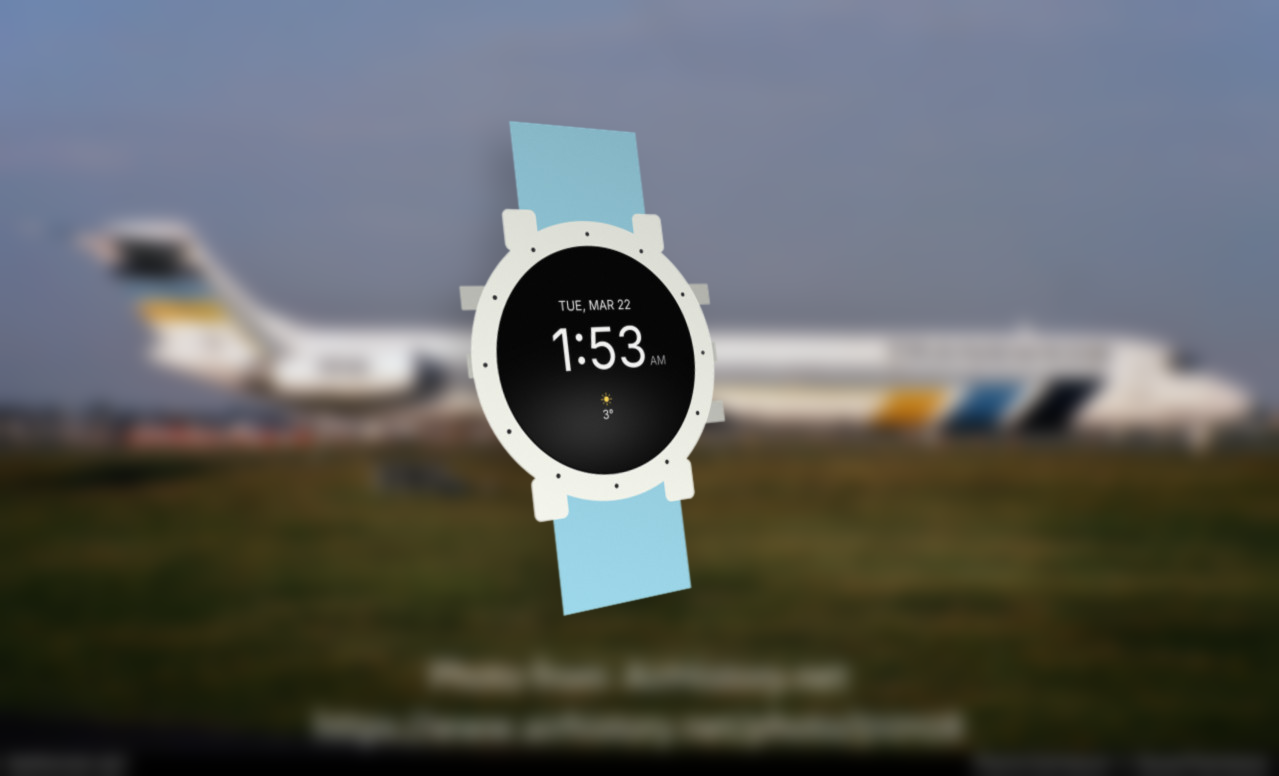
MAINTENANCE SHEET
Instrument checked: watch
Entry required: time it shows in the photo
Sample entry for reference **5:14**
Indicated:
**1:53**
